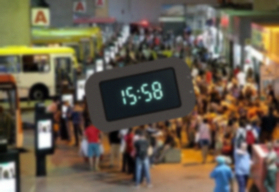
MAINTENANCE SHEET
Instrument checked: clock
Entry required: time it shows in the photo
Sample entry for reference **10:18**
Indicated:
**15:58**
